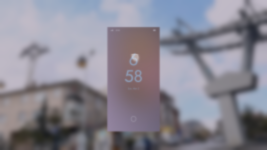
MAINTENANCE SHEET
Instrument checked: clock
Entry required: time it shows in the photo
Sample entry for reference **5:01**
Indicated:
**6:58**
